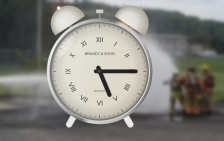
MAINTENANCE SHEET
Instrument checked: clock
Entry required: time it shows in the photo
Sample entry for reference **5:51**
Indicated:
**5:15**
